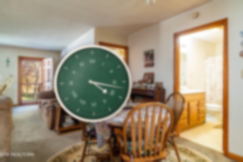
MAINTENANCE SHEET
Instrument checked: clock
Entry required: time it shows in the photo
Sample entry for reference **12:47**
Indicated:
**4:17**
